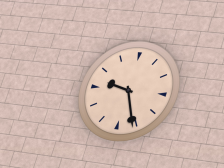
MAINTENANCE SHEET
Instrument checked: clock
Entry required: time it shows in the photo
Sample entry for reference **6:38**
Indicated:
**9:26**
